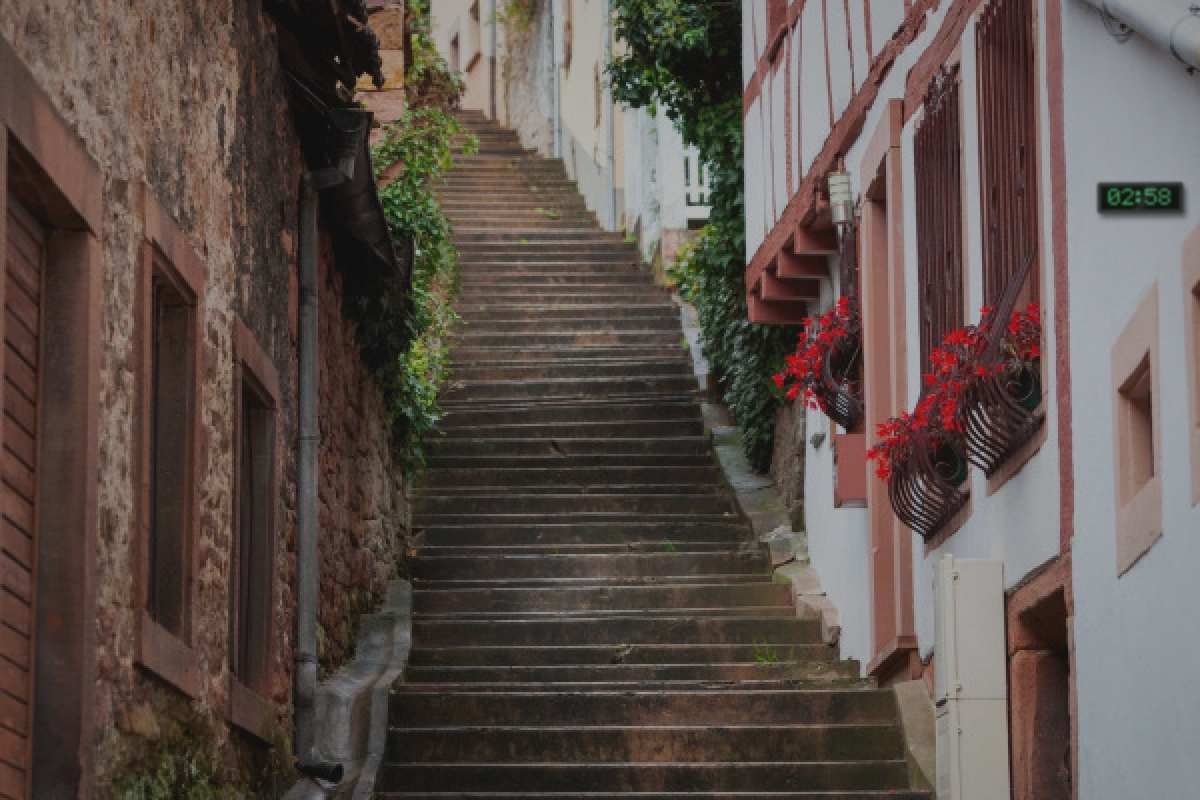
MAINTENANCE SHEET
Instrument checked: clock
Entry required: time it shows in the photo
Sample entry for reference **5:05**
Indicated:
**2:58**
